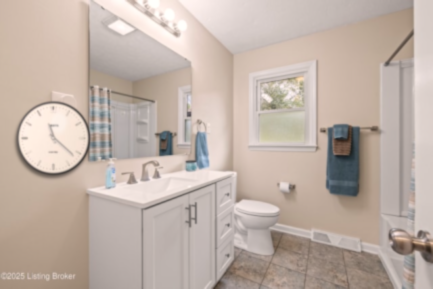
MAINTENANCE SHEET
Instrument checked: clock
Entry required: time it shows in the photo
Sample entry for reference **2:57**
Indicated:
**11:22**
